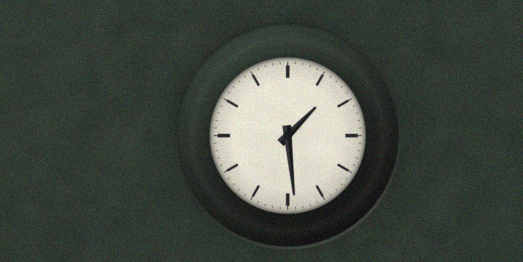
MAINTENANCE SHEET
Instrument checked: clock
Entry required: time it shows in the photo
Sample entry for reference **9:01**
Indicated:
**1:29**
